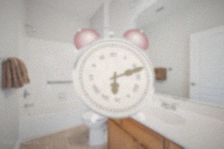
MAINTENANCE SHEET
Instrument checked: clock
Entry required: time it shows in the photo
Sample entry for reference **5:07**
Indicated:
**6:12**
